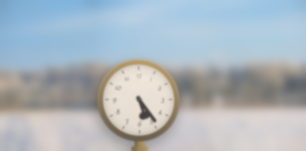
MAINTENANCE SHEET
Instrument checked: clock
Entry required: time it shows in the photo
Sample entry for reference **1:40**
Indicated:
**5:24**
